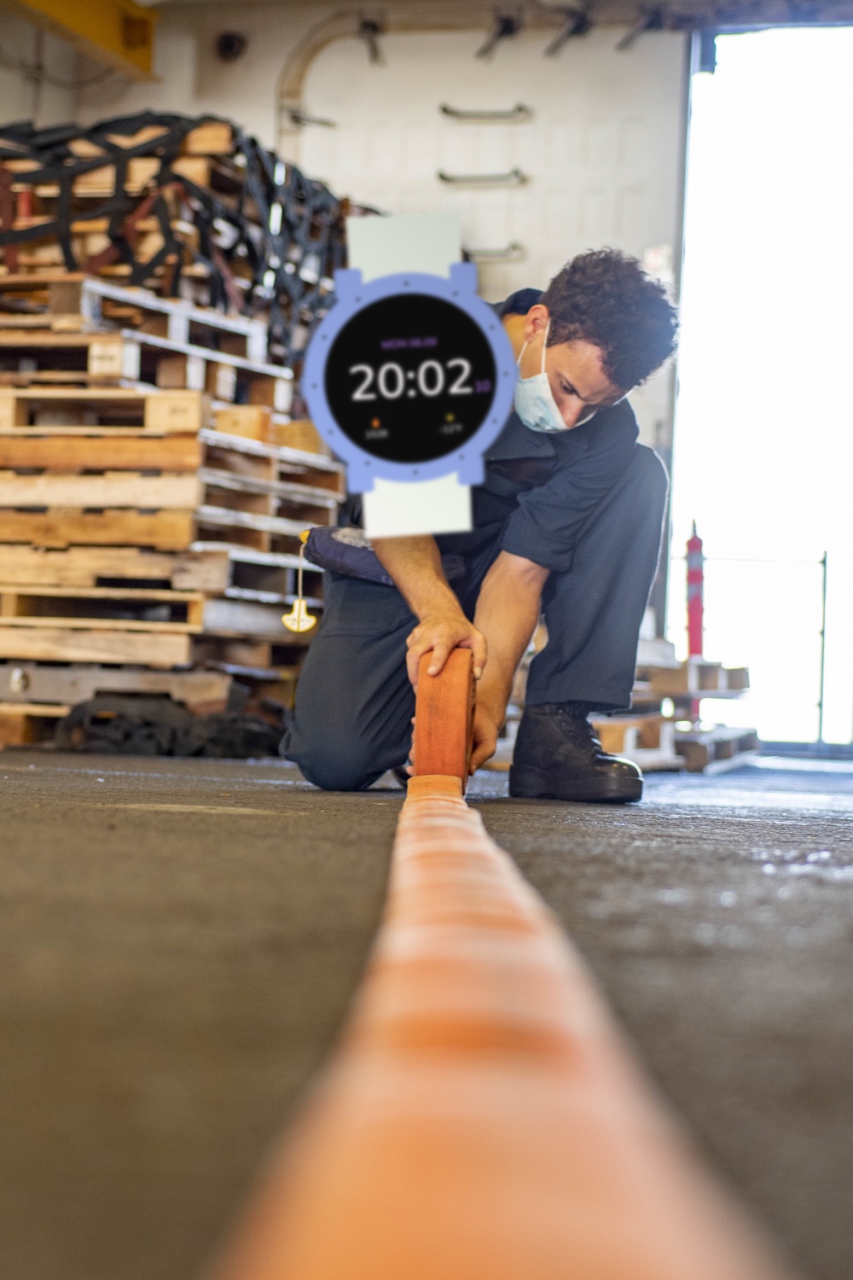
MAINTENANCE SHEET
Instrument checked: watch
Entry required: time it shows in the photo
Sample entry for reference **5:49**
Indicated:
**20:02**
